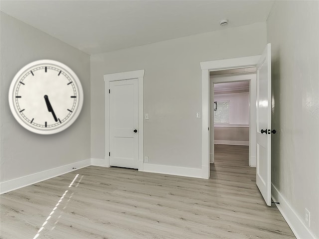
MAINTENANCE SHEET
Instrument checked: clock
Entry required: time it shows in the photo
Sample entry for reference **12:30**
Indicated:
**5:26**
